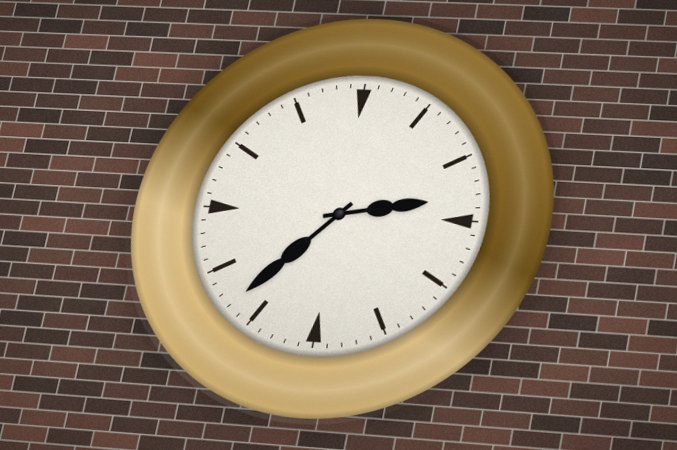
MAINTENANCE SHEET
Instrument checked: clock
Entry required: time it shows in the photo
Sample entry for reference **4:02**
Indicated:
**2:37**
